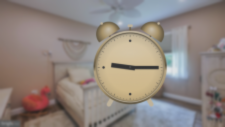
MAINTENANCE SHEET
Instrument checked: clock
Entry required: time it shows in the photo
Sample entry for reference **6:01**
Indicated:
**9:15**
